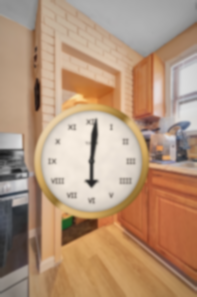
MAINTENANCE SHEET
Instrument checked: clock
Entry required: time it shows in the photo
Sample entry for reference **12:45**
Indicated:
**6:01**
